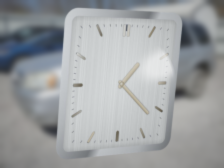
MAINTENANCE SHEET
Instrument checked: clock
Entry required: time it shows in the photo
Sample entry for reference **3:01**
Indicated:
**1:22**
